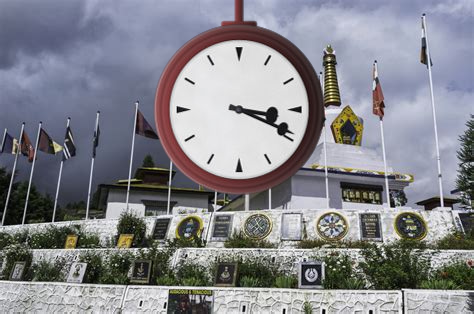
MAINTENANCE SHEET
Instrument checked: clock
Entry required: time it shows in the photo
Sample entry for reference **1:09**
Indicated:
**3:19**
